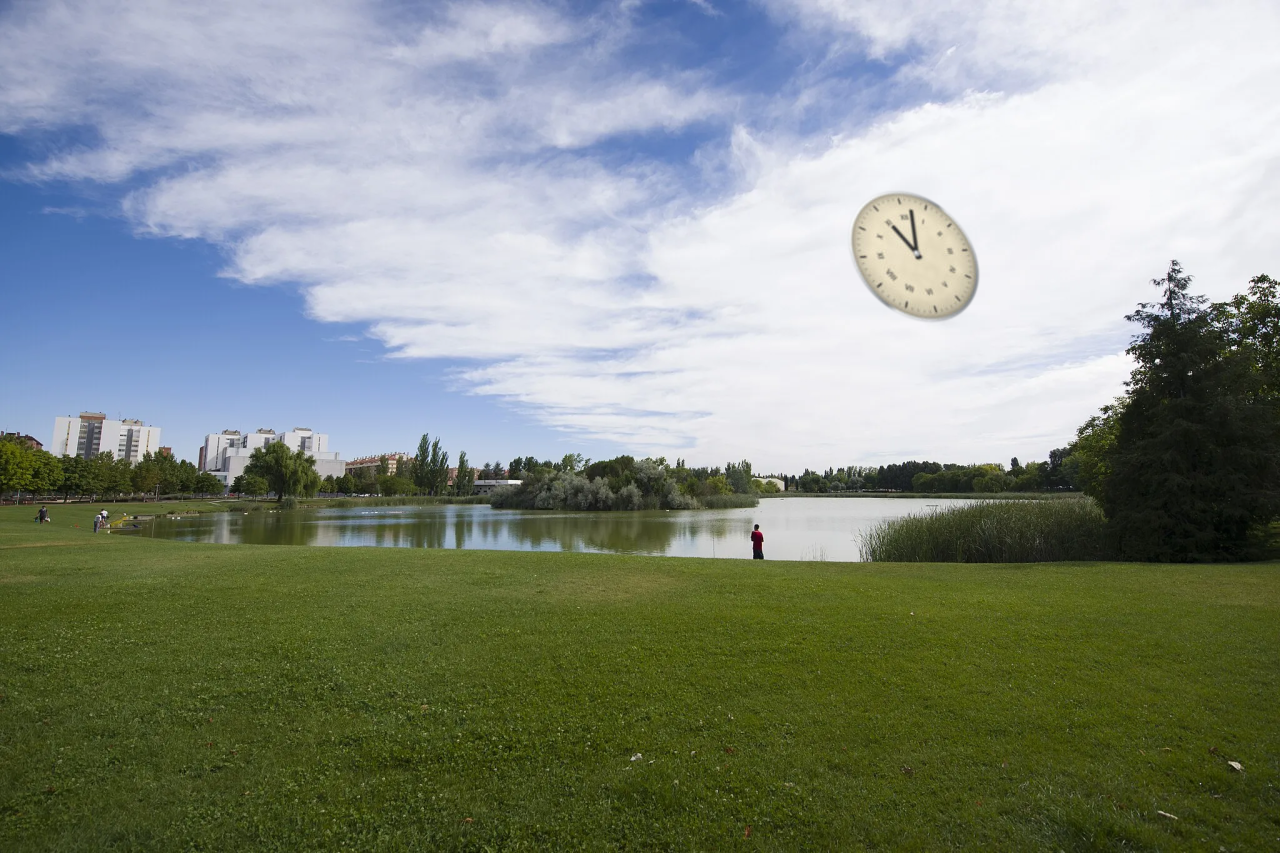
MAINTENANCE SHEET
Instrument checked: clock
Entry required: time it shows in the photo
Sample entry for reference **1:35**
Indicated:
**11:02**
